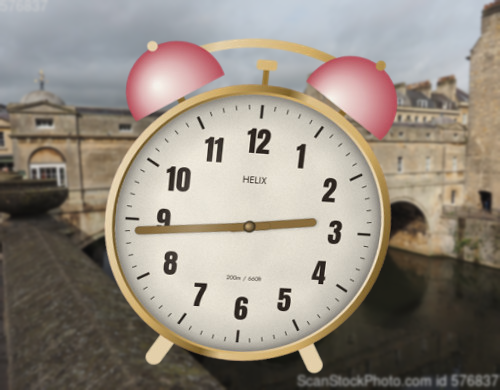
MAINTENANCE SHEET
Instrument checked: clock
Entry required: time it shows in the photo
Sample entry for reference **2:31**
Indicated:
**2:44**
